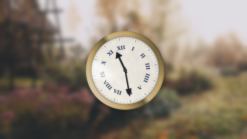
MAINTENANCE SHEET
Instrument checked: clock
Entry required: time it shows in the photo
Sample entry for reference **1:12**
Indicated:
**11:30**
